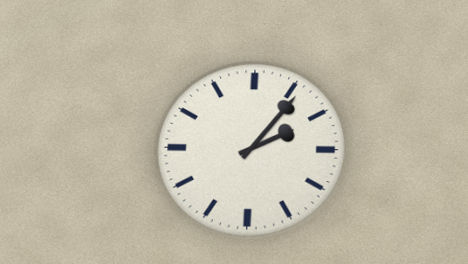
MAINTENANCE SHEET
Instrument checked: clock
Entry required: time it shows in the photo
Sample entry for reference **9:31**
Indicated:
**2:06**
